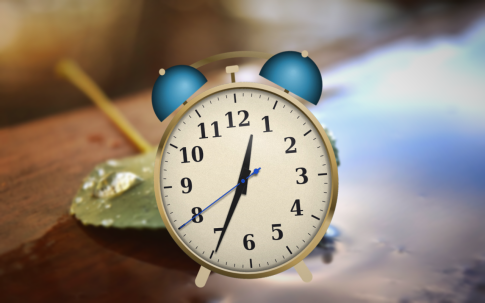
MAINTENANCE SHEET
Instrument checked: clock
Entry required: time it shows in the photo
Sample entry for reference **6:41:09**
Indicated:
**12:34:40**
